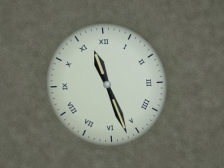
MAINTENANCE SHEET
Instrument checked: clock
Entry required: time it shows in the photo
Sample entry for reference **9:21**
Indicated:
**11:27**
